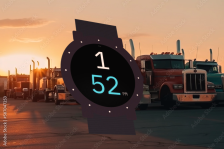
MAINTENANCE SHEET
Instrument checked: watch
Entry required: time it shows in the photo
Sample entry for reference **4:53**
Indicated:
**1:52**
